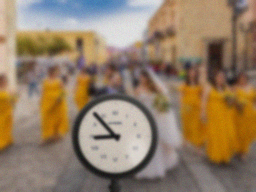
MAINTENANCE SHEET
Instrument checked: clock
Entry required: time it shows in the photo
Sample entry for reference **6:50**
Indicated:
**8:53**
